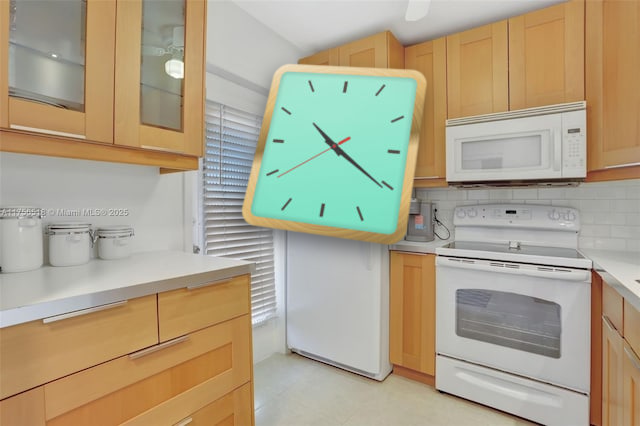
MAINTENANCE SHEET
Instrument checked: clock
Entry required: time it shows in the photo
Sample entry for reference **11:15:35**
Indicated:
**10:20:39**
